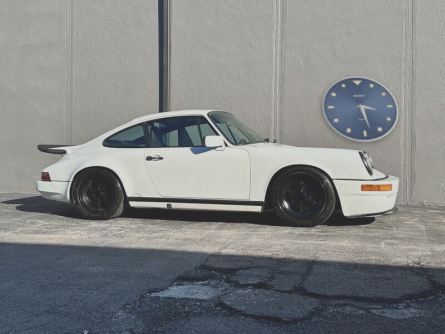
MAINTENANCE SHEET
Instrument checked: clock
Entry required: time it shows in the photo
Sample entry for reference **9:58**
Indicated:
**3:28**
